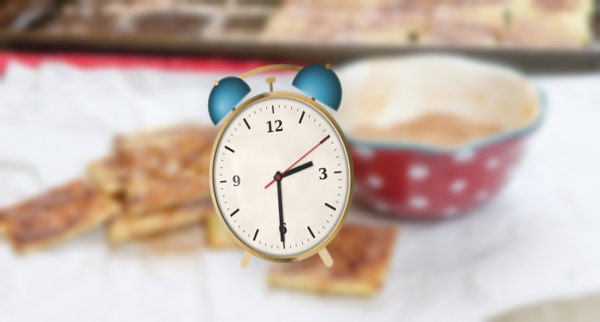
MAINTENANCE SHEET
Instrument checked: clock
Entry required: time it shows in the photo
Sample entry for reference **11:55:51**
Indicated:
**2:30:10**
